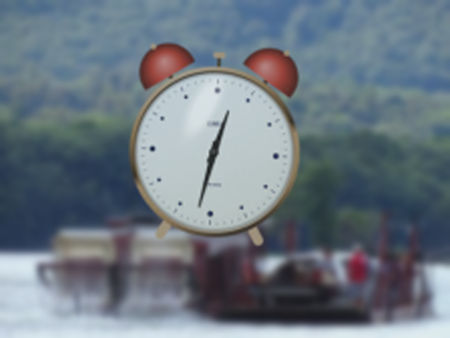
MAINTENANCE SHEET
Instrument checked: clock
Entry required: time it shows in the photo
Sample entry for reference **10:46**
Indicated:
**12:32**
